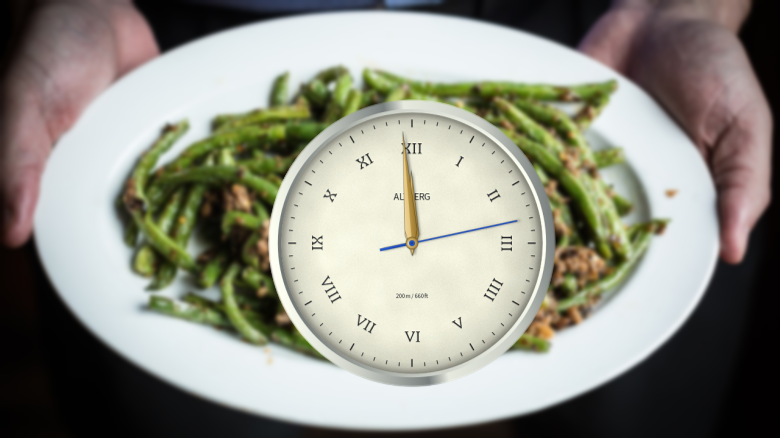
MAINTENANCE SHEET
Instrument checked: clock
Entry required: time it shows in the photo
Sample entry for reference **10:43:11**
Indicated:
**11:59:13**
